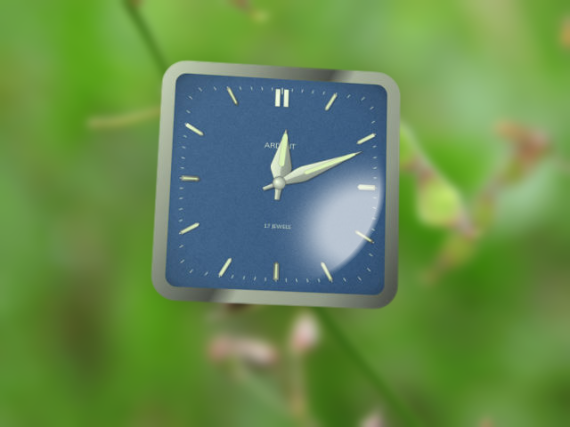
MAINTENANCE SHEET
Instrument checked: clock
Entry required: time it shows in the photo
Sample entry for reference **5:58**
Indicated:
**12:11**
